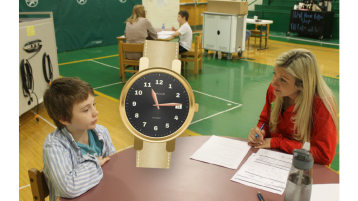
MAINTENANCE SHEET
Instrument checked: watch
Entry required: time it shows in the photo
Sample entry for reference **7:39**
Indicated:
**11:14**
